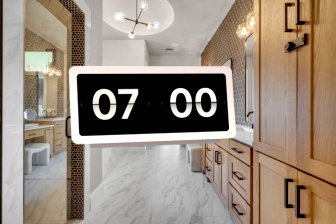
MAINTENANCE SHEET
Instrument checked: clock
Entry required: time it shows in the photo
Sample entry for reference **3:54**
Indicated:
**7:00**
